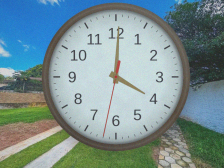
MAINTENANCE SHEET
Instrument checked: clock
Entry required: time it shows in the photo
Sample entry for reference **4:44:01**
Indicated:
**4:00:32**
